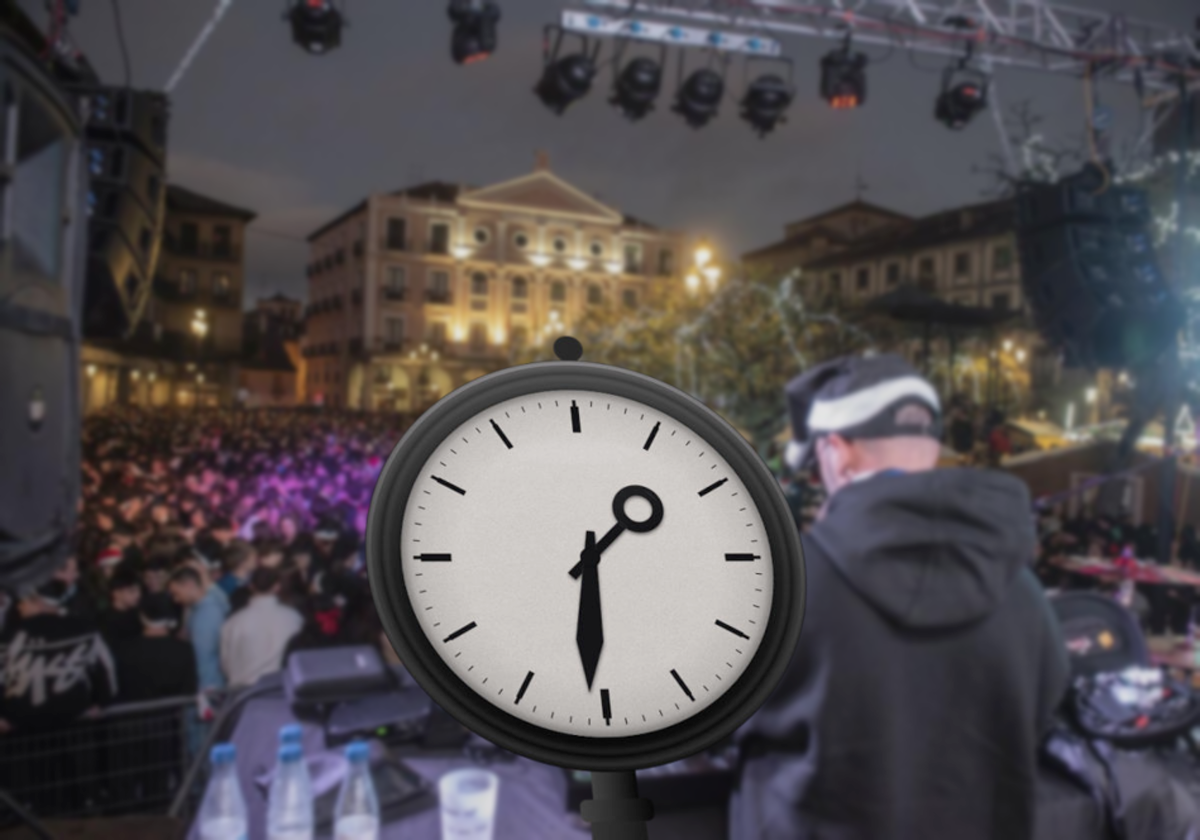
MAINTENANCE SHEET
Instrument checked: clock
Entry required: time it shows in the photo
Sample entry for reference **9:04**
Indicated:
**1:31**
